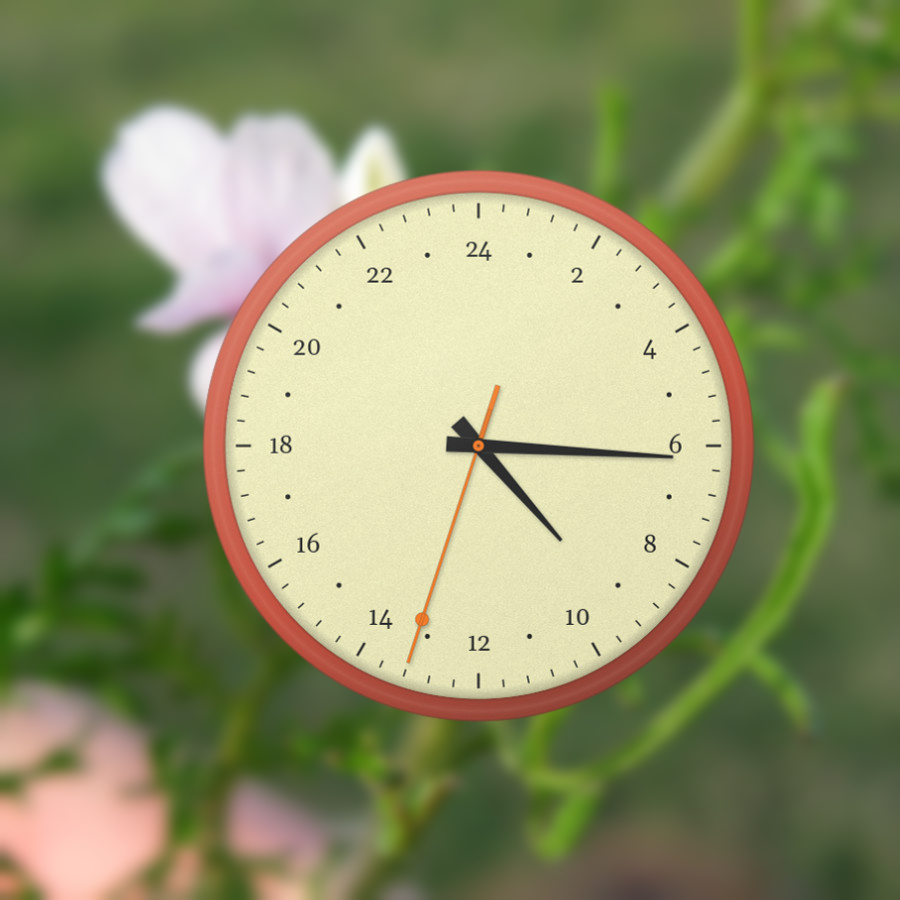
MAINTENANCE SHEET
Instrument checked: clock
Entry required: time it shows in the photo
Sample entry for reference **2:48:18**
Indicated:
**9:15:33**
